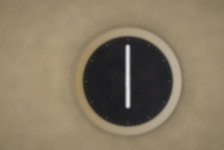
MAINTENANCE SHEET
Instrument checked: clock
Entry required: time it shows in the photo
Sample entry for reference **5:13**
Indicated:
**6:00**
